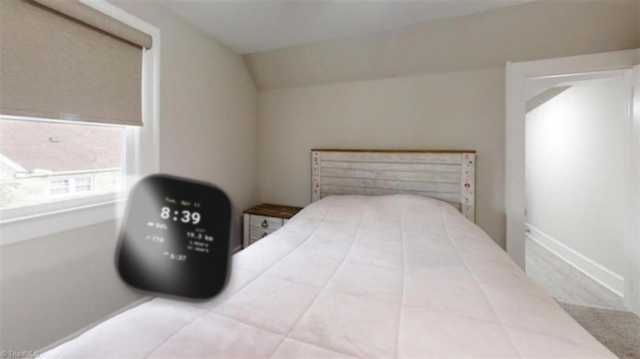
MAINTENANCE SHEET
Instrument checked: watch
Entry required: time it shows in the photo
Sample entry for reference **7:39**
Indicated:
**8:39**
